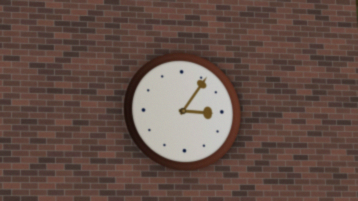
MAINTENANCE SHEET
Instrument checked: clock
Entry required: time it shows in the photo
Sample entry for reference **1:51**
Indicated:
**3:06**
